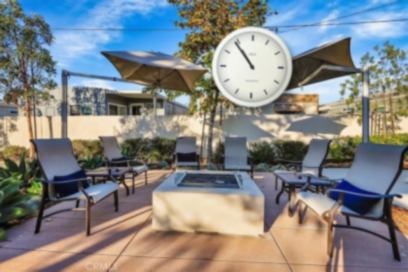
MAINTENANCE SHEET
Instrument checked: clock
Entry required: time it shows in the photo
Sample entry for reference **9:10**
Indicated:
**10:54**
